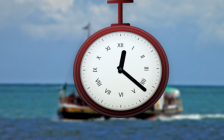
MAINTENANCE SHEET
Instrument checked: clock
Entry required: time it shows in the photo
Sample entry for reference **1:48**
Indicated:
**12:22**
